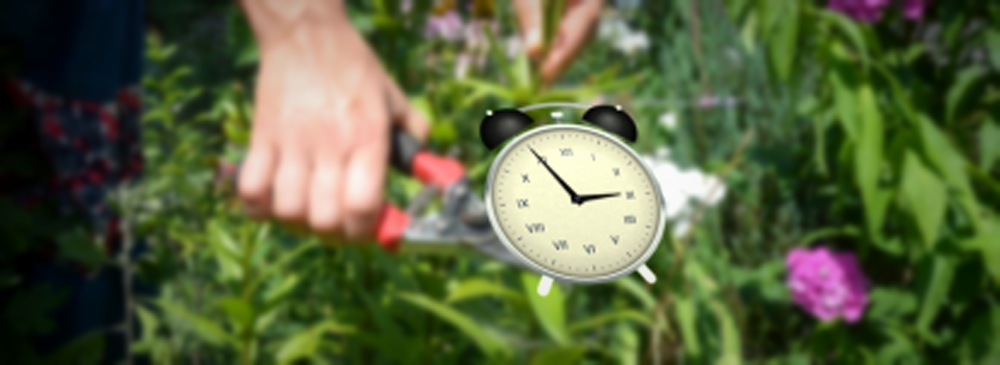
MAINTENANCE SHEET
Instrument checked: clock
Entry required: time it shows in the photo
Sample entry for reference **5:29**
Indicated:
**2:55**
